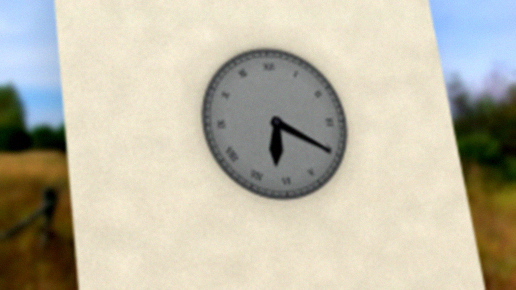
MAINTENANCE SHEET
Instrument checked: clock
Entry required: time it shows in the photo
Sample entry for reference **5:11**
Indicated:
**6:20**
